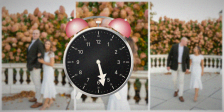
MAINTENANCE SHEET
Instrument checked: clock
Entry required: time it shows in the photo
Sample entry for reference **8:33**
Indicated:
**5:28**
